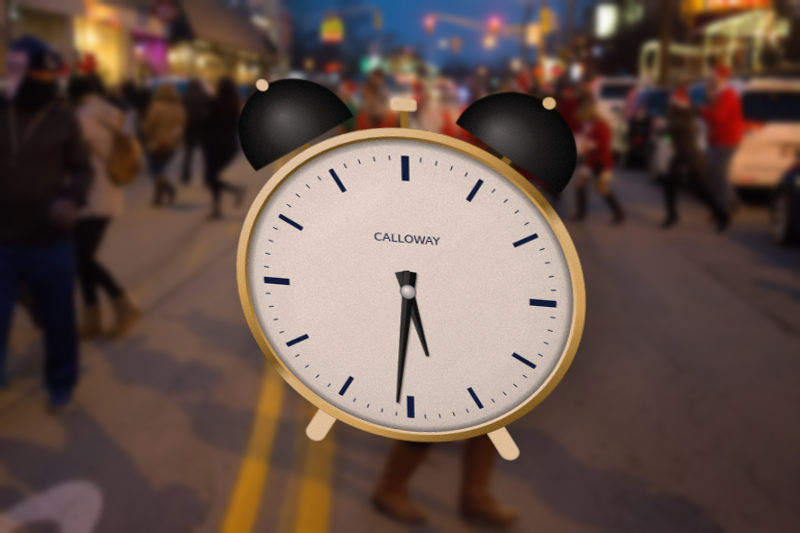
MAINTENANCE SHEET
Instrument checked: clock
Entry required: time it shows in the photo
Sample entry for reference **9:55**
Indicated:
**5:31**
